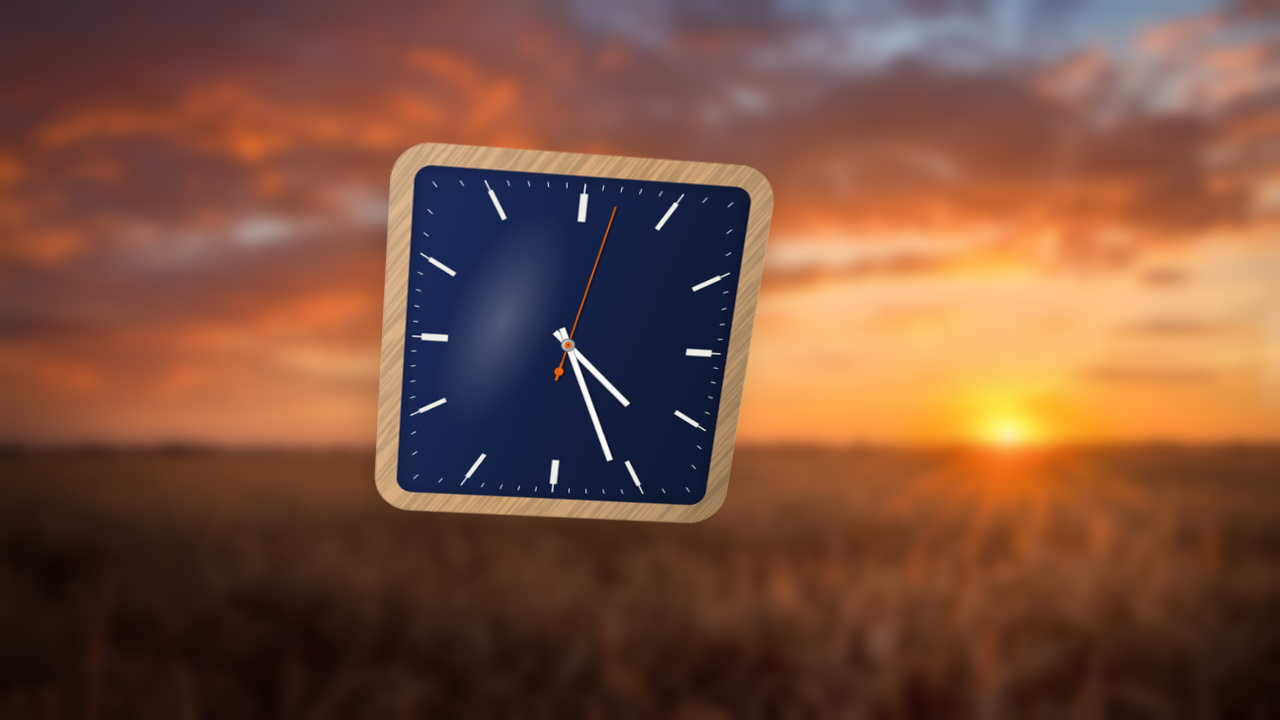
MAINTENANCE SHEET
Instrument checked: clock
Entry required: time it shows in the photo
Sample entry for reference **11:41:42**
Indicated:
**4:26:02**
